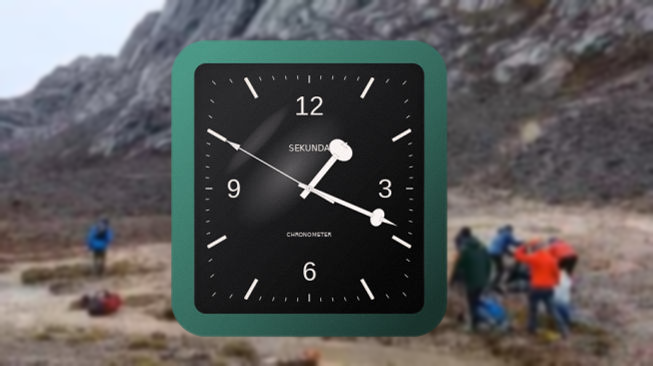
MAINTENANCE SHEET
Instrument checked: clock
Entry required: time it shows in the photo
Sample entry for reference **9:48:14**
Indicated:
**1:18:50**
